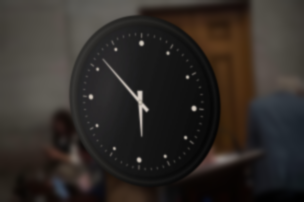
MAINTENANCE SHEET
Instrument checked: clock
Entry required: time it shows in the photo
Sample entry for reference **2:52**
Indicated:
**5:52**
